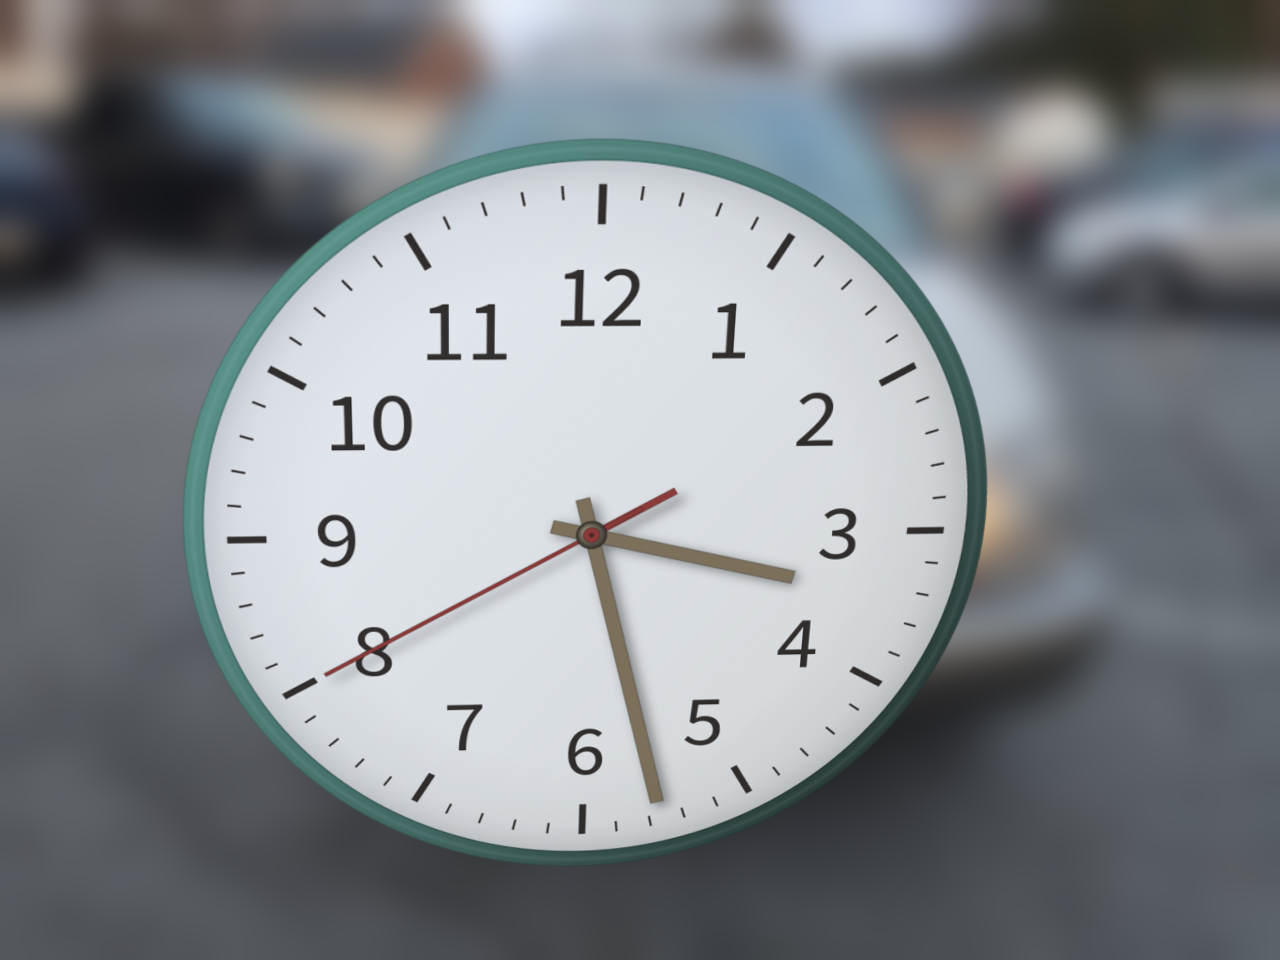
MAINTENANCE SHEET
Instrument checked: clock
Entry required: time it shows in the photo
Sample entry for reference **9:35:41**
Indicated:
**3:27:40**
